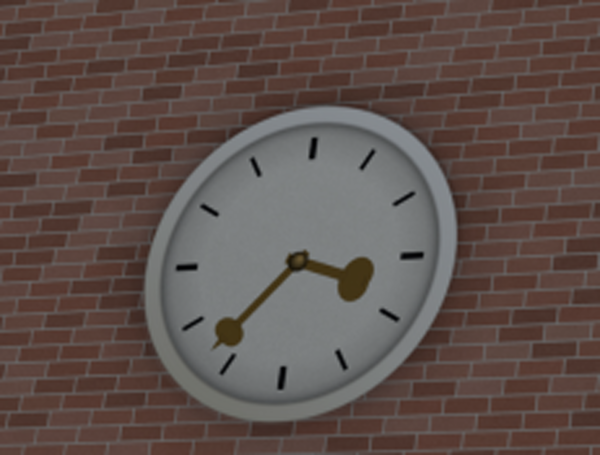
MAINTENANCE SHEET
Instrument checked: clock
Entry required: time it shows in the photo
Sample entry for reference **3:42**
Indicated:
**3:37**
